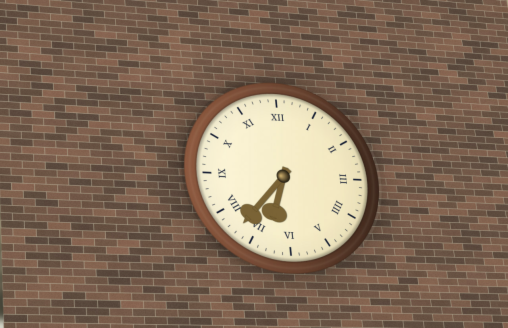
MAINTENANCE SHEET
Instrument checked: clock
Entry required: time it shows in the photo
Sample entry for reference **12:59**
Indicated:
**6:37**
